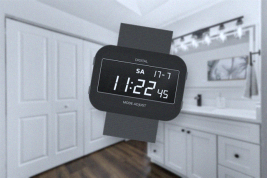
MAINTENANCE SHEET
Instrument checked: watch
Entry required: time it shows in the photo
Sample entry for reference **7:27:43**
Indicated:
**11:22:45**
